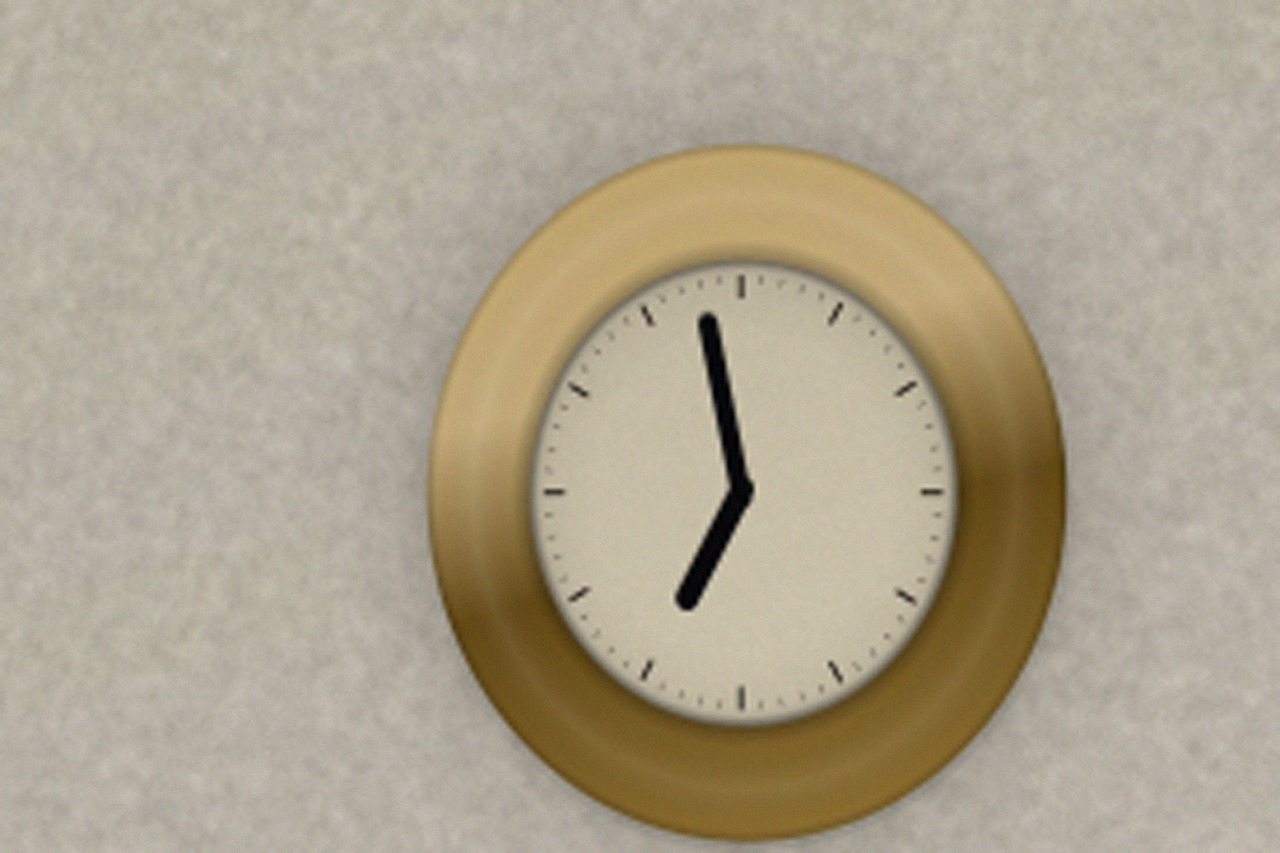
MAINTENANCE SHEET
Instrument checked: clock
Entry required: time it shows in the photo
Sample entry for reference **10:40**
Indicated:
**6:58**
